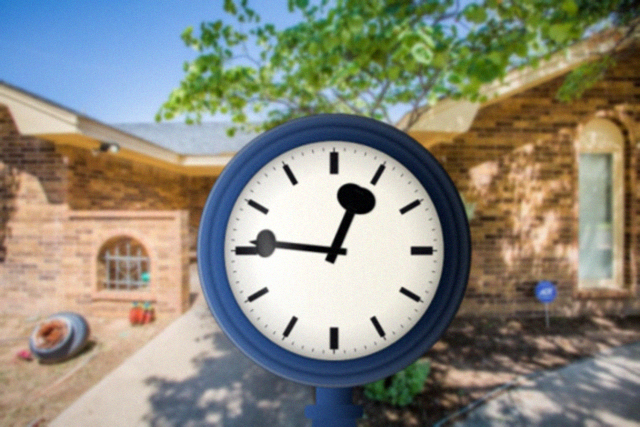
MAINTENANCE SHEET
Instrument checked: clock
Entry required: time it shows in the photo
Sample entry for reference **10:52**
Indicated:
**12:46**
